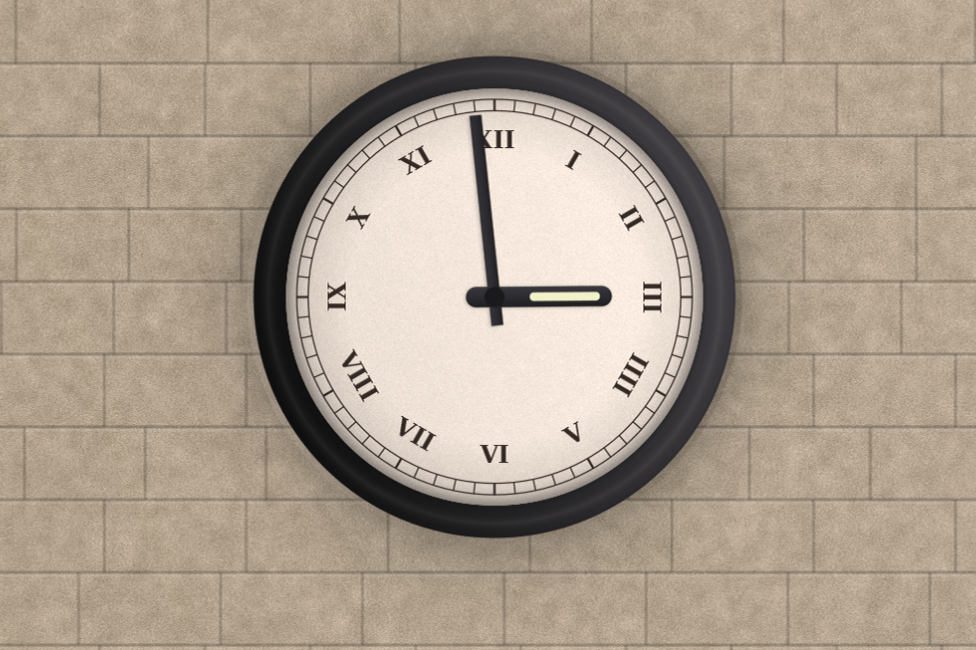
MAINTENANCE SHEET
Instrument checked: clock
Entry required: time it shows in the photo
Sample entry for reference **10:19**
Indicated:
**2:59**
